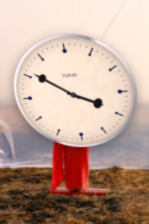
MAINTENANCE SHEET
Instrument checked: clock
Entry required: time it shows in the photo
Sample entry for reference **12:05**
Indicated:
**3:51**
